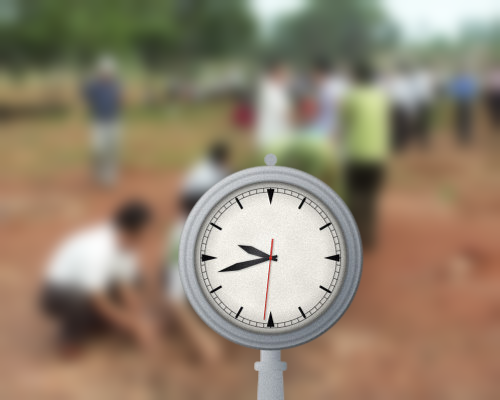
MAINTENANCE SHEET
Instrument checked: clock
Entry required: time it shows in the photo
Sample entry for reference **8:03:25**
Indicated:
**9:42:31**
